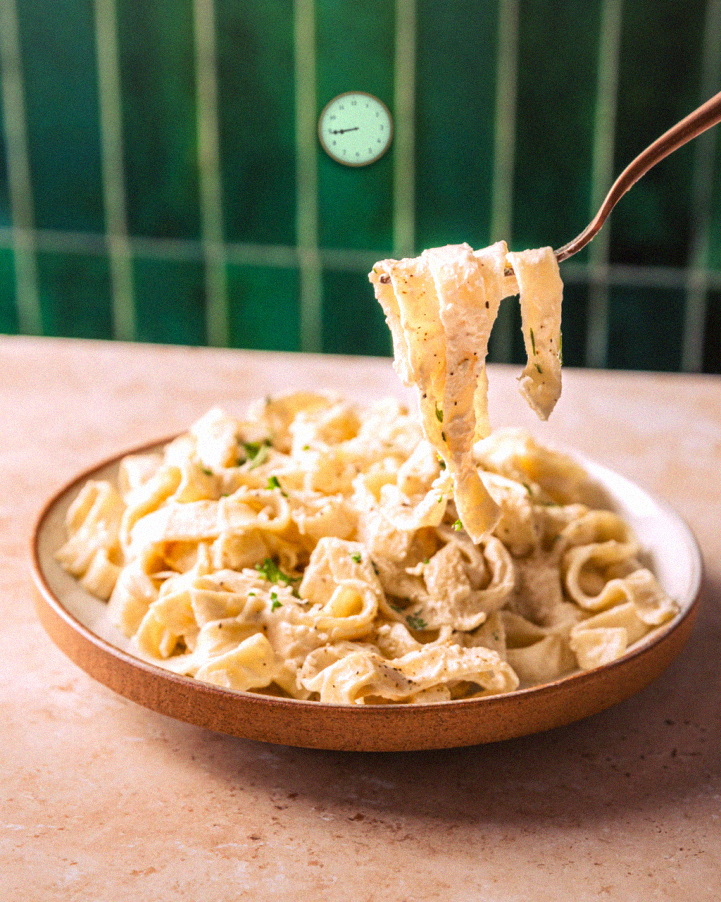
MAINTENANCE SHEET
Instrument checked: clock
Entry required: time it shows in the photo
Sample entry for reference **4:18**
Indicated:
**8:44**
